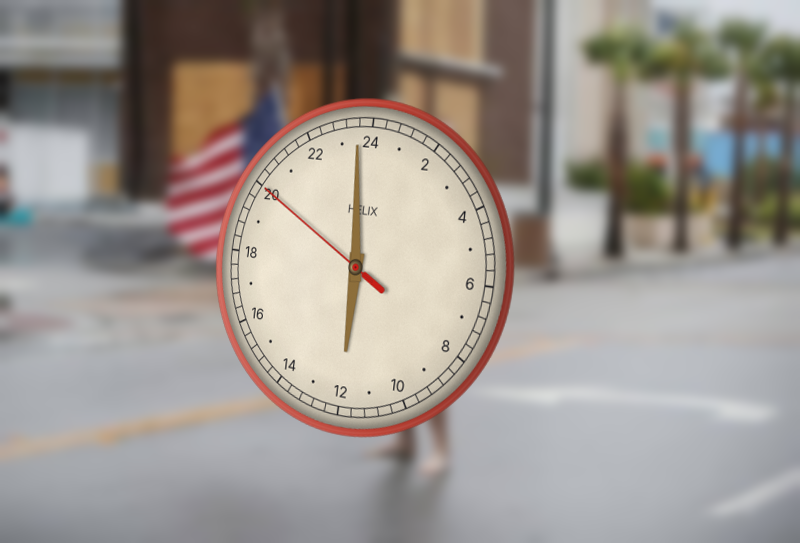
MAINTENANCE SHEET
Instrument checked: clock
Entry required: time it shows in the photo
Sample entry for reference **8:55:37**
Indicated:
**11:58:50**
